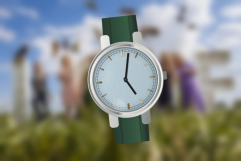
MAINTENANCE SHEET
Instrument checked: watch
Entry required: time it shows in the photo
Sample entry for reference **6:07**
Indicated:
**5:02**
